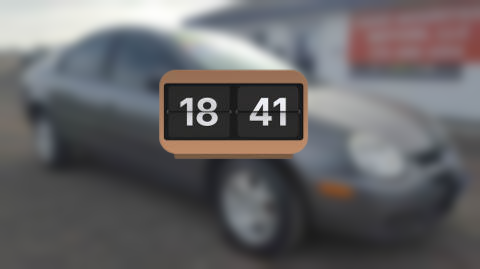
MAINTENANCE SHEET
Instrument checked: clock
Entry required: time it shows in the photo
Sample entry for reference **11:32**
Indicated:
**18:41**
